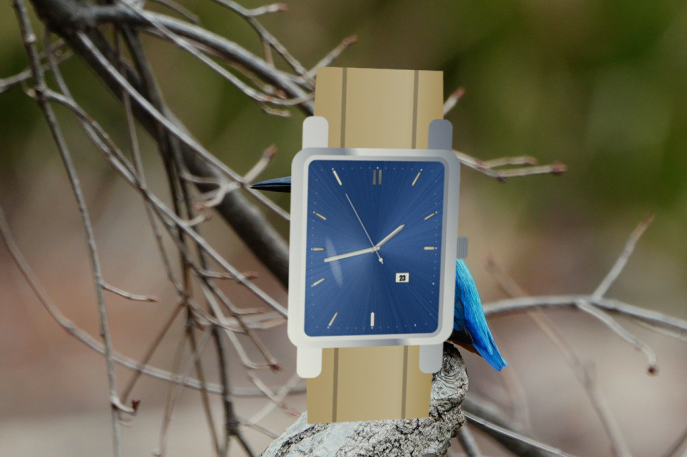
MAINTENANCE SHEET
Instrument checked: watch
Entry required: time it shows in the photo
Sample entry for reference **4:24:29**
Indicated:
**1:42:55**
